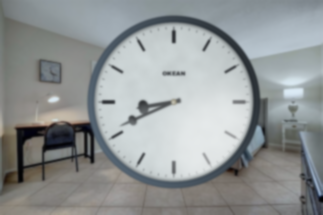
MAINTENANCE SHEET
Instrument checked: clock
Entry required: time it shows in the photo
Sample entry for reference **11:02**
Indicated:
**8:41**
